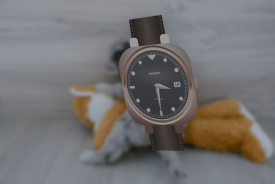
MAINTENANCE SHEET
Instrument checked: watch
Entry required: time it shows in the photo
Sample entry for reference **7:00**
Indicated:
**3:30**
